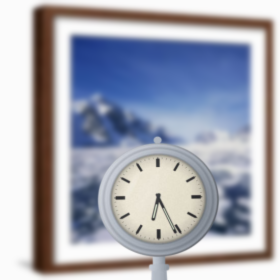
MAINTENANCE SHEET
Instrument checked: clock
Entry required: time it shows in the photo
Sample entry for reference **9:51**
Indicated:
**6:26**
